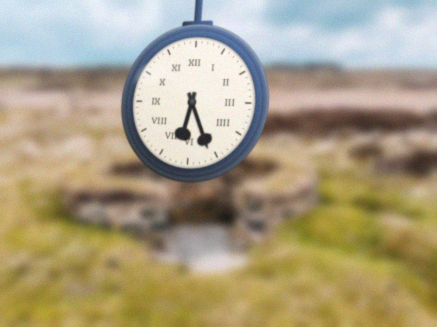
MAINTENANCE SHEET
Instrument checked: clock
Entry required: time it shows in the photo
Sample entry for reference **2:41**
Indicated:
**6:26**
